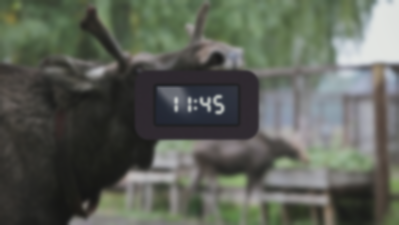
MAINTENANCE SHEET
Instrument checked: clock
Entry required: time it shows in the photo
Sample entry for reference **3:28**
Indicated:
**11:45**
